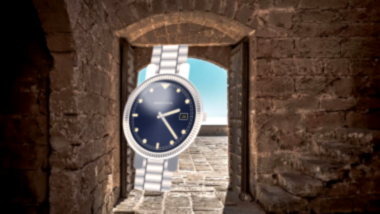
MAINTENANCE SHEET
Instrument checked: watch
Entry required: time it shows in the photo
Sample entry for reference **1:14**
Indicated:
**2:23**
